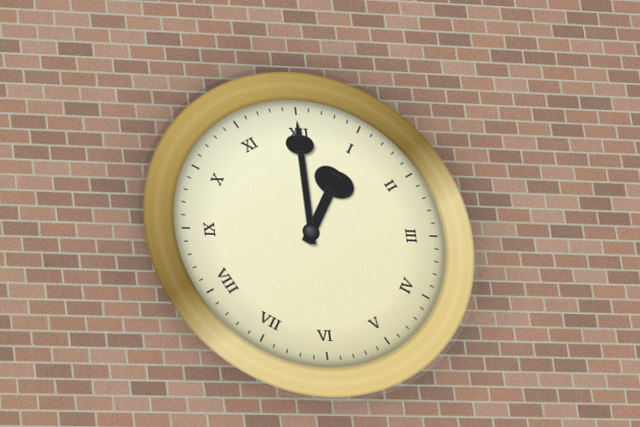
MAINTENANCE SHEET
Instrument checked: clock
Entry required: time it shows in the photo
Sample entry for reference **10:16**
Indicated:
**1:00**
